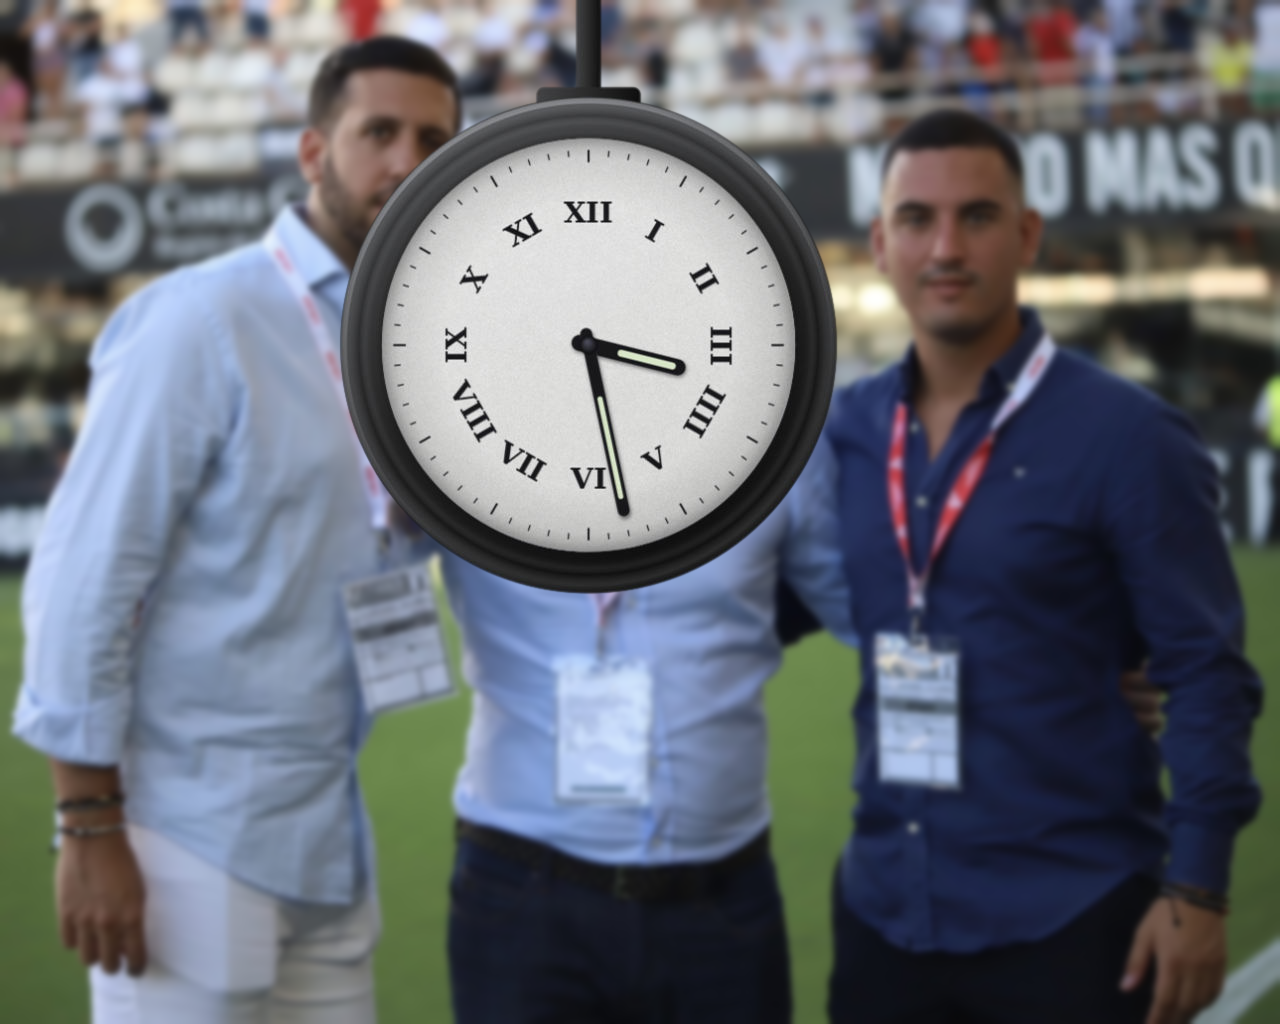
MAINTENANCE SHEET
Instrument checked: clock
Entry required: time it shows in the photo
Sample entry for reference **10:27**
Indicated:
**3:28**
